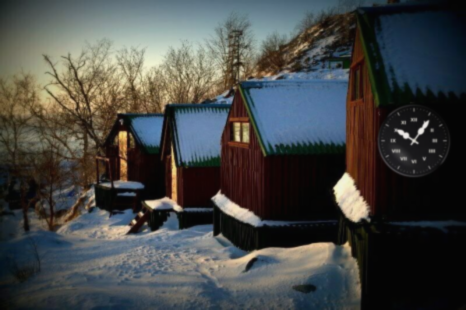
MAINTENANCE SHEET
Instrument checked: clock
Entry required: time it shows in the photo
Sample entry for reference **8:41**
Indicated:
**10:06**
